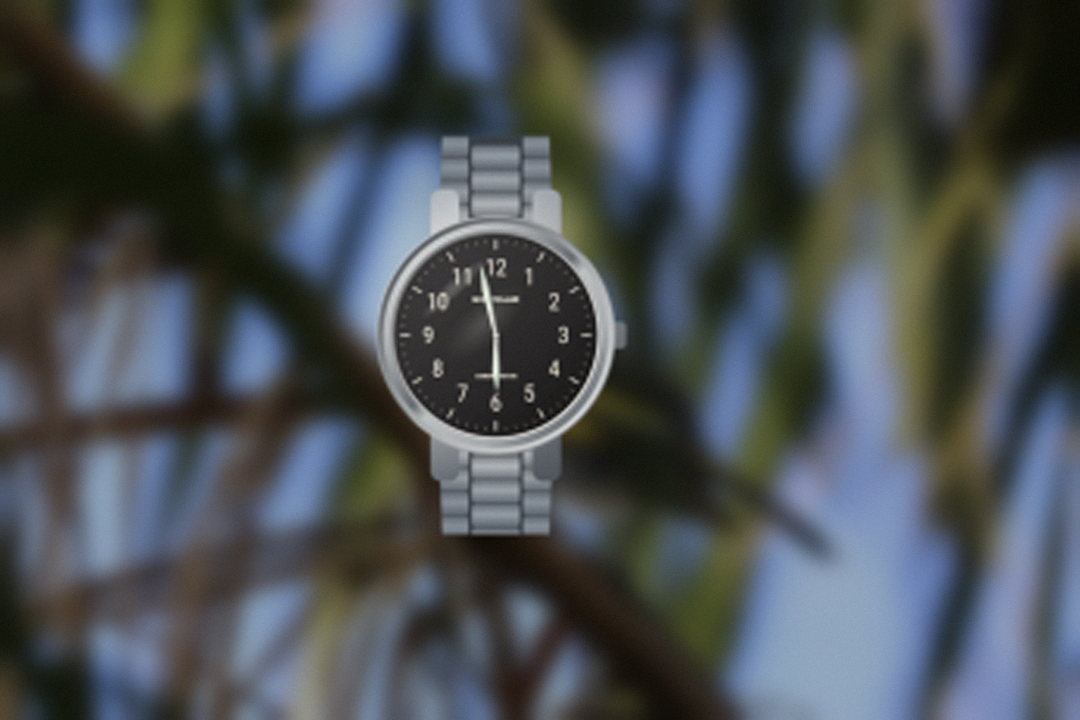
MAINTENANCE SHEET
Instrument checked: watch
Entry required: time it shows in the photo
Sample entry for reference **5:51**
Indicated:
**5:58**
